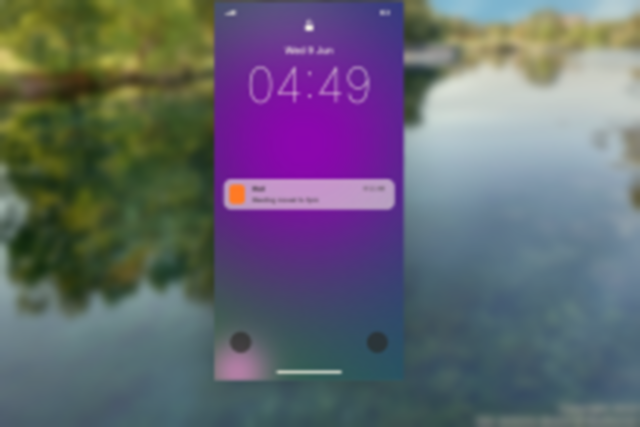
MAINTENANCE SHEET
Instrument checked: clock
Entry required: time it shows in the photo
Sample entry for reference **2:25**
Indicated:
**4:49**
